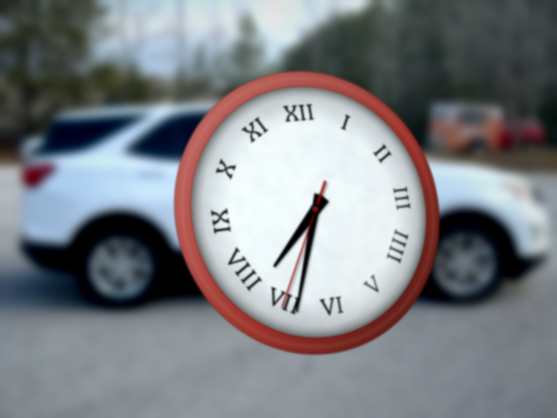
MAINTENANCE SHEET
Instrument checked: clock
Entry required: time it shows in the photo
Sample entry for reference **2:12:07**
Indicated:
**7:33:35**
